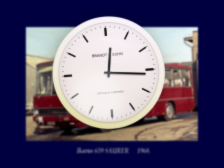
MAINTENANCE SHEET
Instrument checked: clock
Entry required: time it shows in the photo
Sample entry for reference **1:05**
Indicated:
**12:16**
